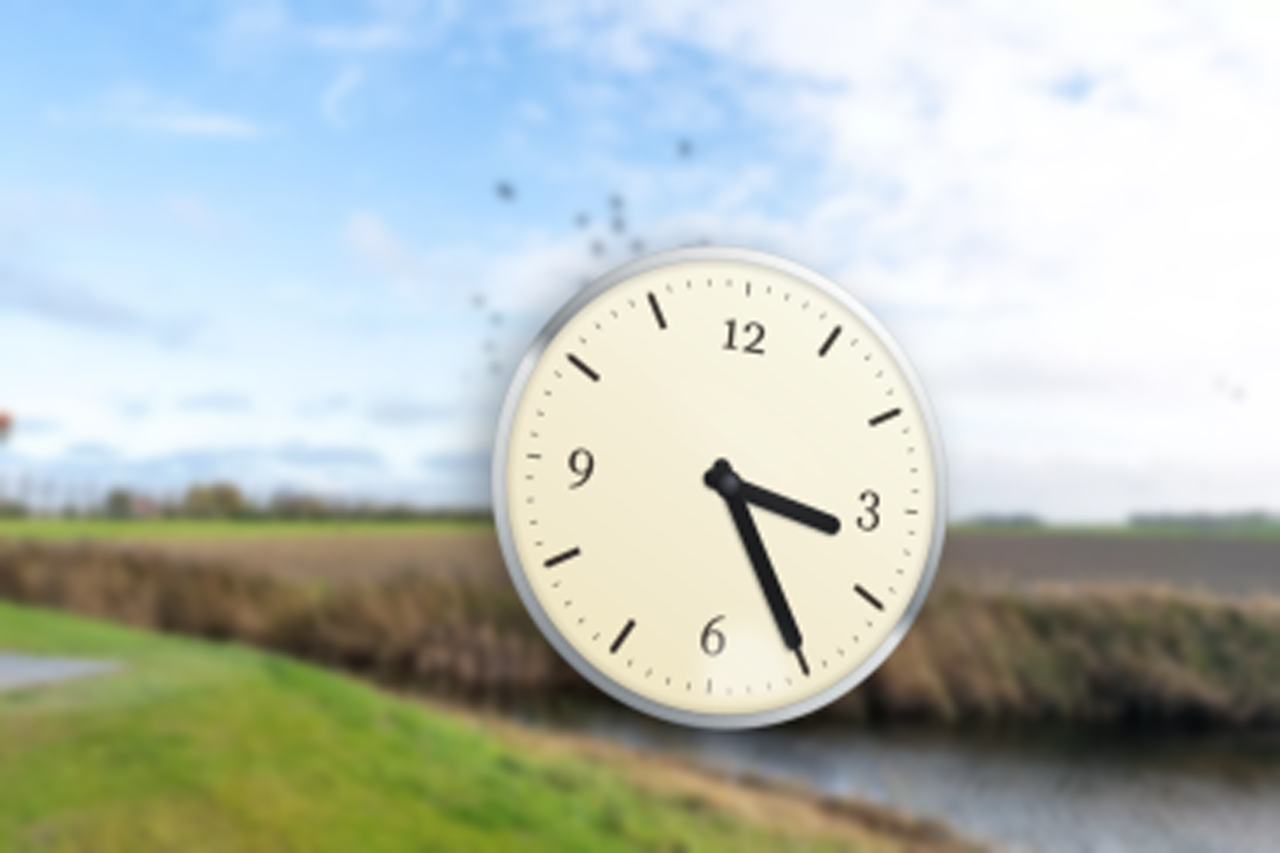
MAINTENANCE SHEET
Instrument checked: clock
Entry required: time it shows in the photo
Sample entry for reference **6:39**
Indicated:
**3:25**
